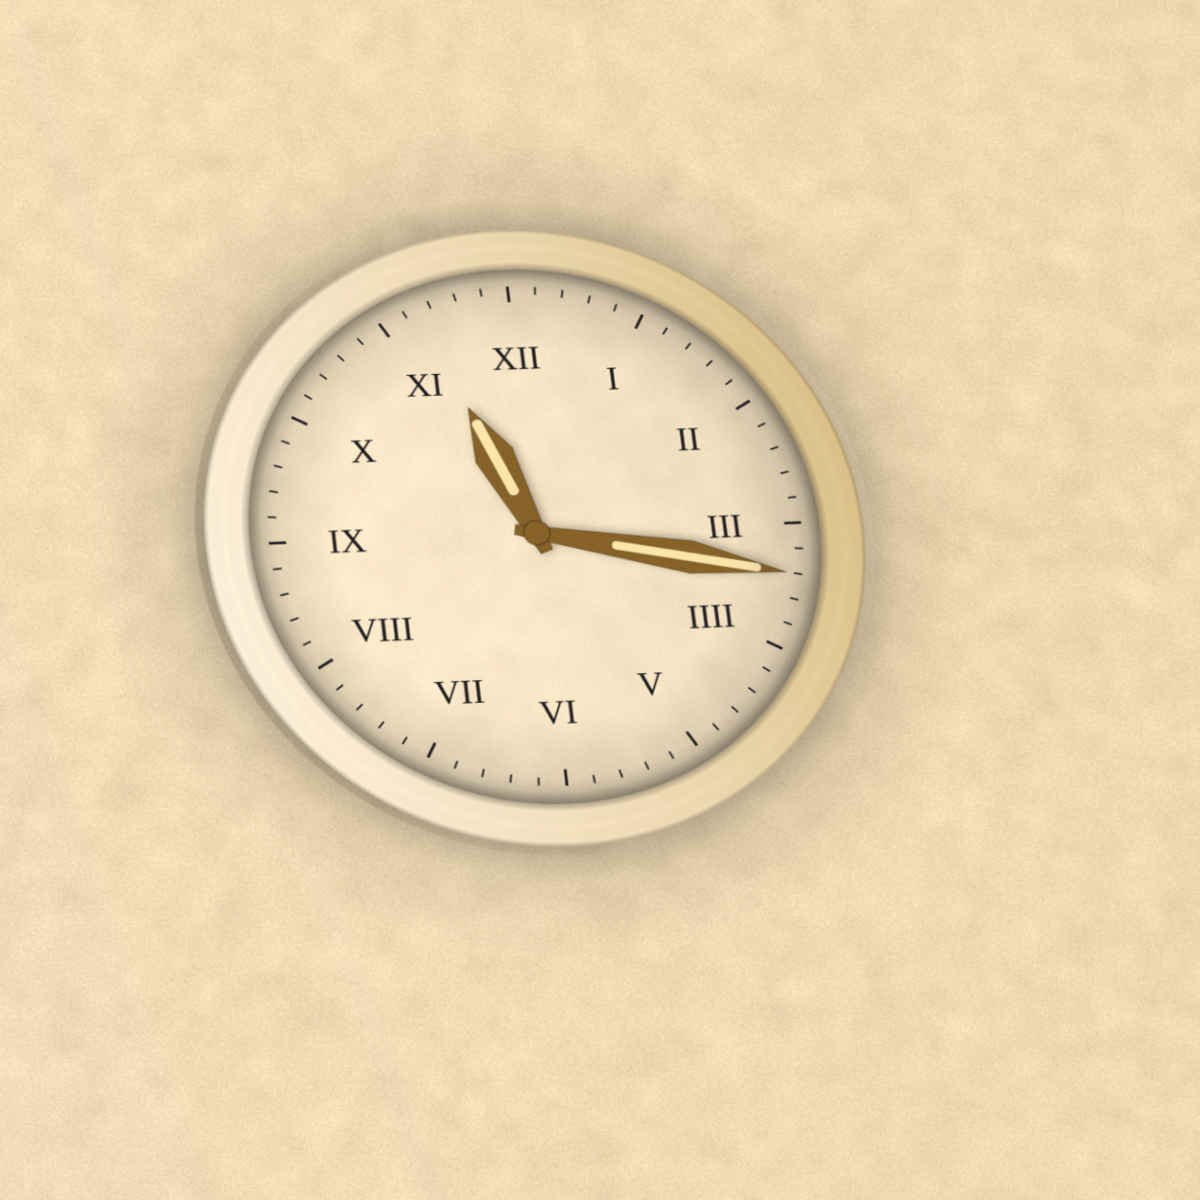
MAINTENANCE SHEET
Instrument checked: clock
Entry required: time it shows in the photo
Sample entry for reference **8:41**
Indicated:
**11:17**
